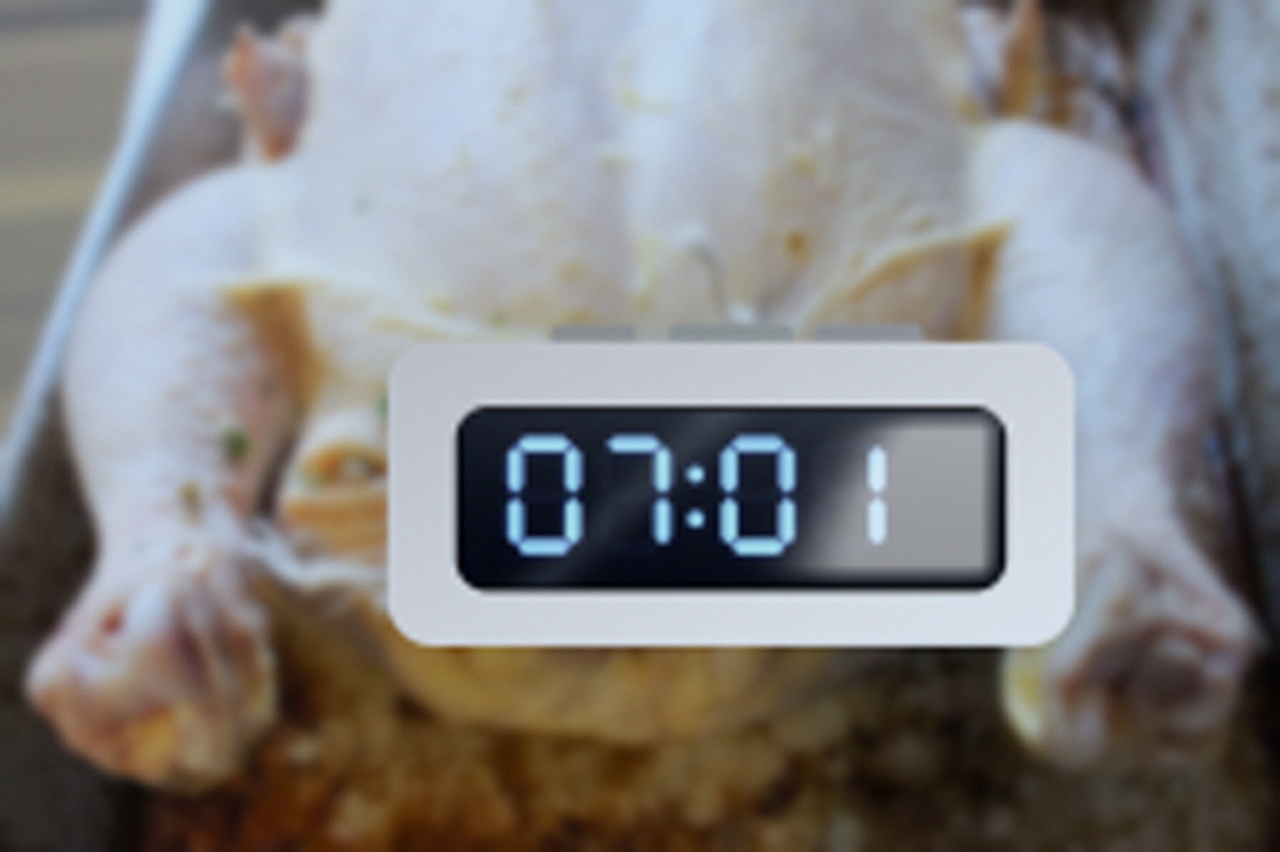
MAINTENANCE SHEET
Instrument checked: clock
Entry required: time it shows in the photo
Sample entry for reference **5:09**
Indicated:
**7:01**
